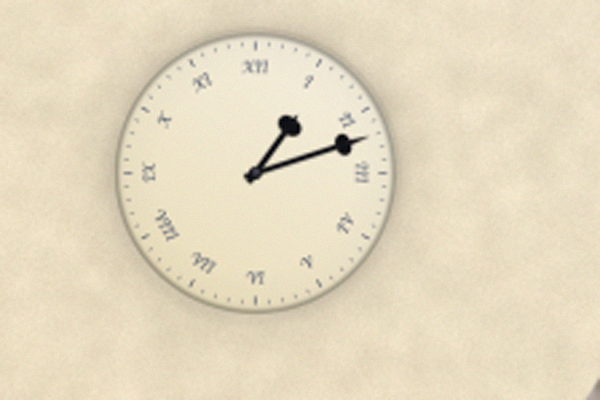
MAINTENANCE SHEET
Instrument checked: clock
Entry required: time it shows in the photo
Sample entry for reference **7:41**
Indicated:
**1:12**
